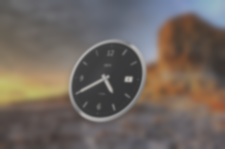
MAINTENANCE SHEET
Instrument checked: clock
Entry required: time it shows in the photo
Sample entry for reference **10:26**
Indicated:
**4:40**
